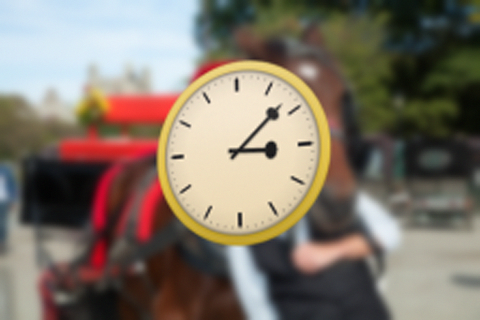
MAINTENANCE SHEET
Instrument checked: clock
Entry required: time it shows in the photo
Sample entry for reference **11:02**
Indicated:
**3:08**
